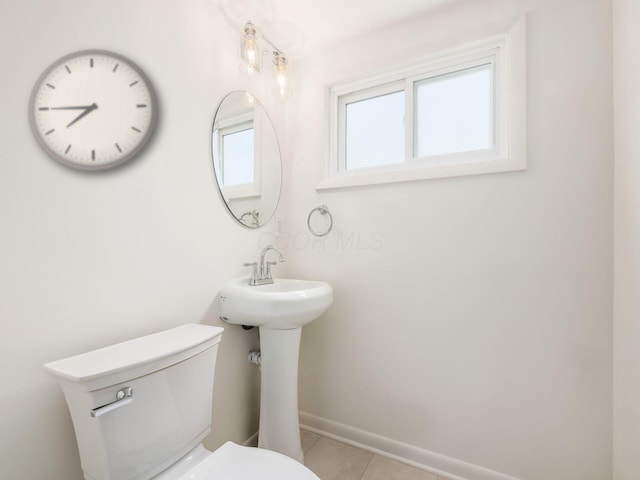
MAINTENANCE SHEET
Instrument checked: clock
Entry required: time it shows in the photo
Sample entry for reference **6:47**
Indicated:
**7:45**
